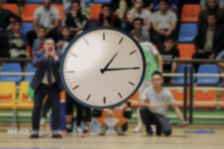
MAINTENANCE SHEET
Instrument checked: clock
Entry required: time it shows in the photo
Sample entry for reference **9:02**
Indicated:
**1:15**
